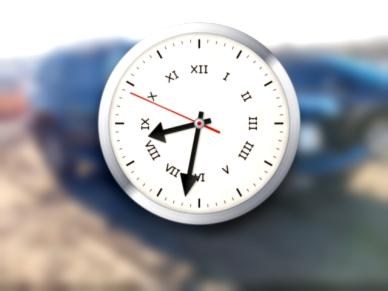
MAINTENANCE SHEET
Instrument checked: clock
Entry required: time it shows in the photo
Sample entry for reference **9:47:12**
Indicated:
**8:31:49**
